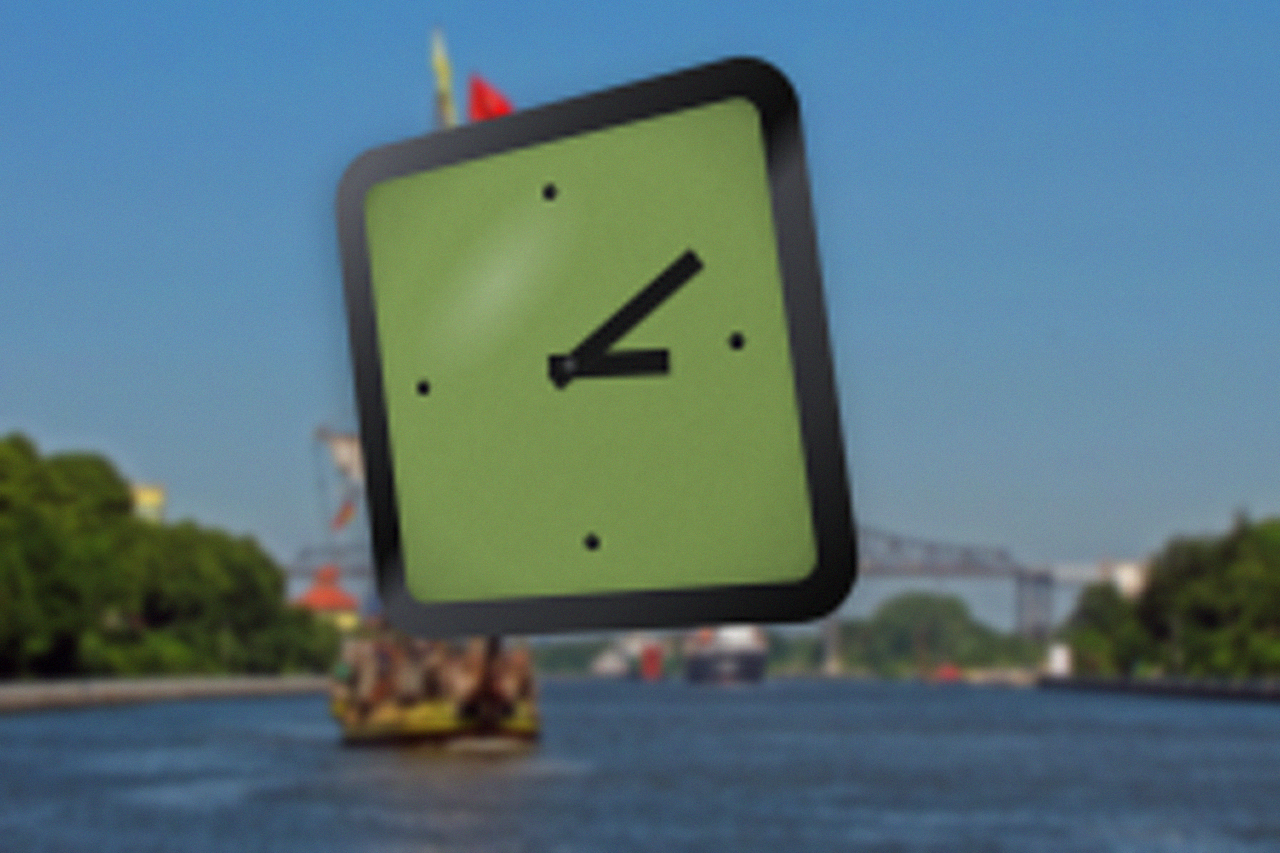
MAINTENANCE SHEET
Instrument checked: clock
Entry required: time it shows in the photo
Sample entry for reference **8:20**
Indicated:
**3:10**
